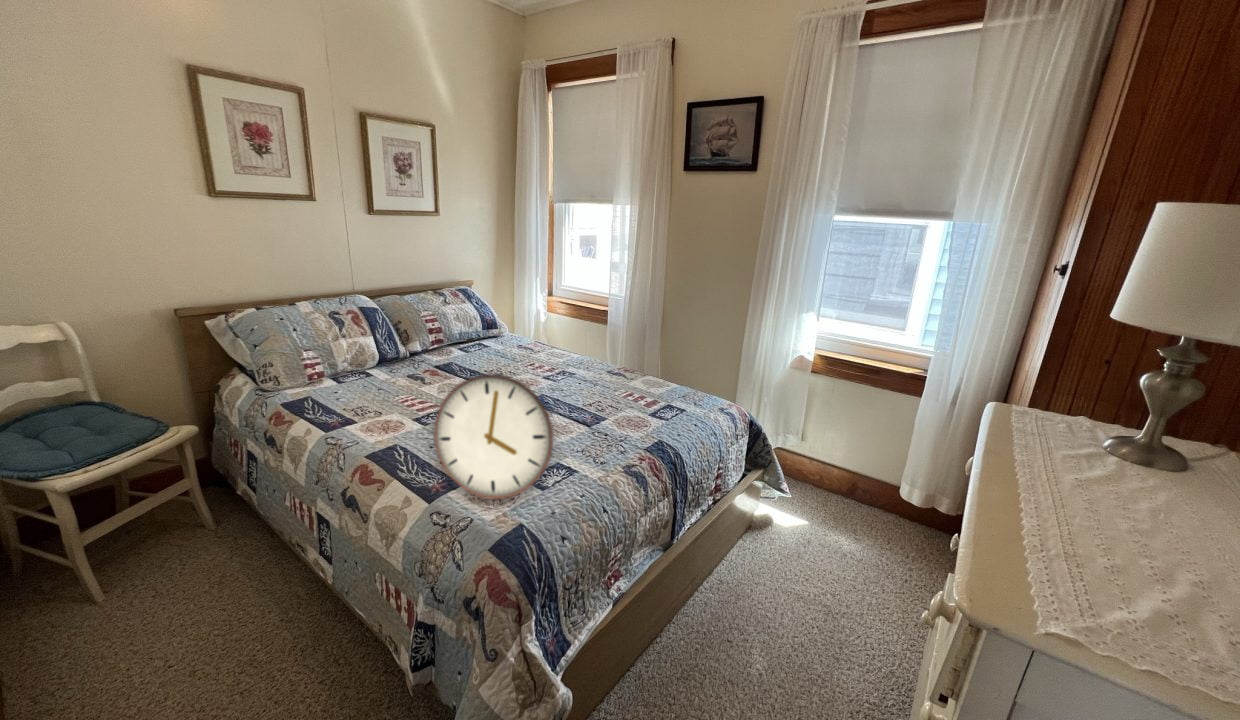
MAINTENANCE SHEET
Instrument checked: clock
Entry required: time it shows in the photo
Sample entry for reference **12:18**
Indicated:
**4:02**
